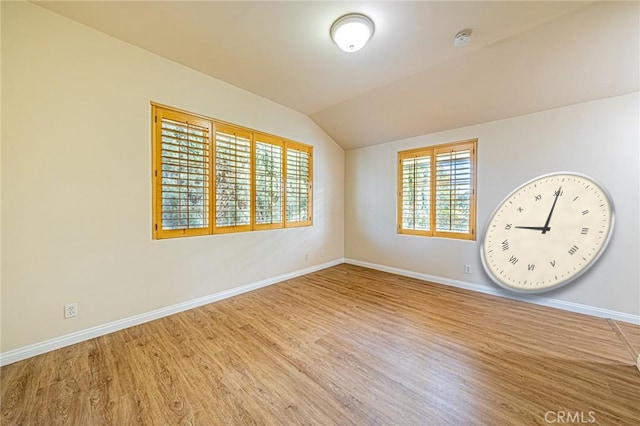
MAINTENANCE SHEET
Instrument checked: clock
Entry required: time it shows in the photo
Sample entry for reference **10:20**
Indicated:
**9:00**
